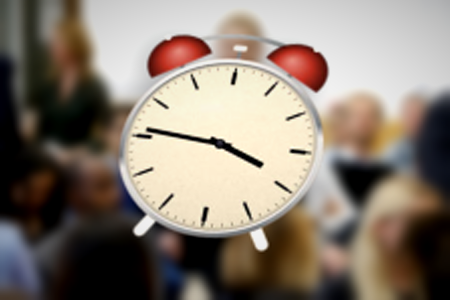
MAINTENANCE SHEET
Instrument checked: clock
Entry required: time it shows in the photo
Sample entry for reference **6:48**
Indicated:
**3:46**
